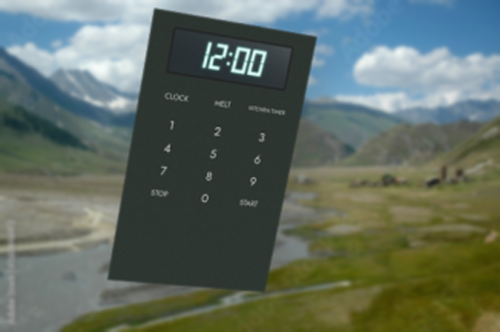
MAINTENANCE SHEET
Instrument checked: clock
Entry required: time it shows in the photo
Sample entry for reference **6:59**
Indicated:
**12:00**
